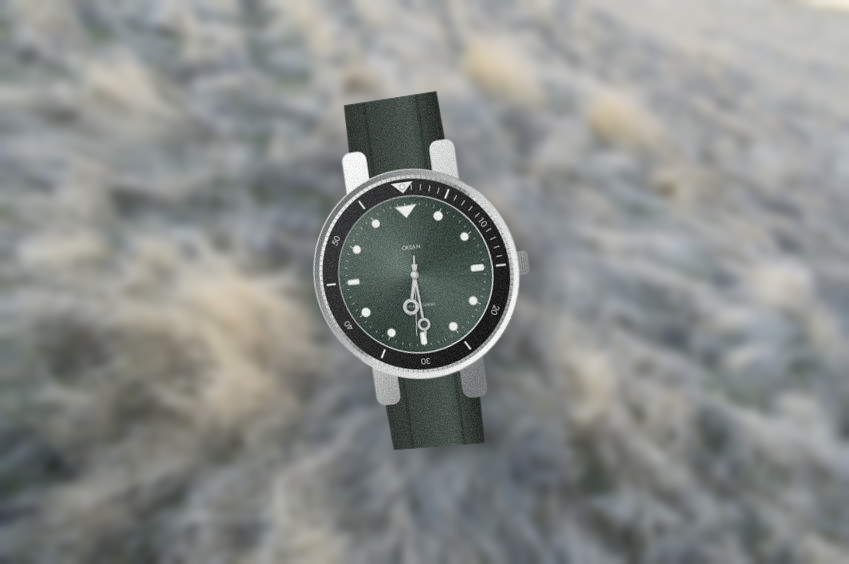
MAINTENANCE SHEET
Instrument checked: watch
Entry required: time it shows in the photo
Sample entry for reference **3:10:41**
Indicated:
**6:29:31**
